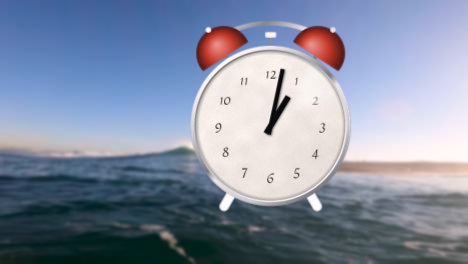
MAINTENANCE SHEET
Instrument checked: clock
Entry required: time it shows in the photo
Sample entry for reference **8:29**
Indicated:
**1:02**
